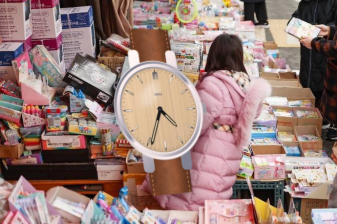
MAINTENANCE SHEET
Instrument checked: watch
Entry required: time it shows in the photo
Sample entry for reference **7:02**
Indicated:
**4:34**
